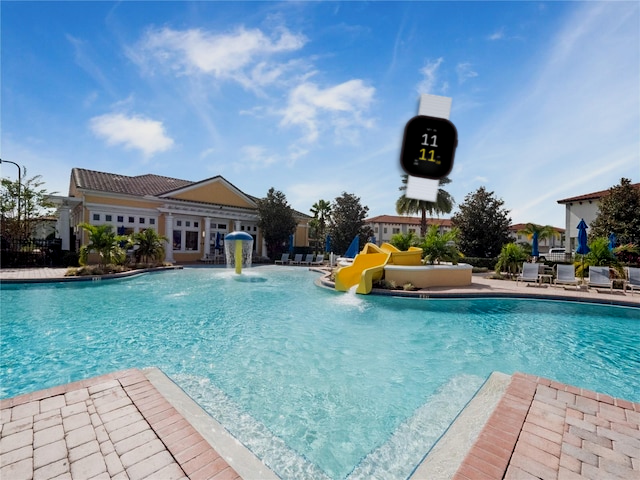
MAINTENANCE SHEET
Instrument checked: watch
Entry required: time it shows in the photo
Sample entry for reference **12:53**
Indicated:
**11:11**
